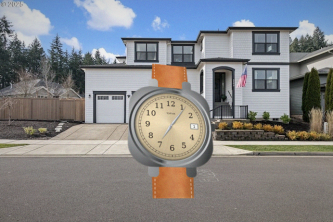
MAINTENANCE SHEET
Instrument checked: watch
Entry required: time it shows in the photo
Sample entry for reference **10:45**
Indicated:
**7:06**
